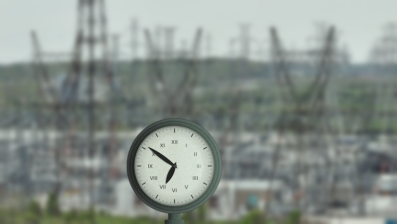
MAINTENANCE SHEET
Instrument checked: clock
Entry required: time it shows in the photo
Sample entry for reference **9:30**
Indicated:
**6:51**
